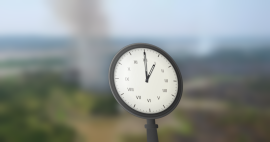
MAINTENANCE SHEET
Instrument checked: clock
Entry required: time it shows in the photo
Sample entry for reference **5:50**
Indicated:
**1:00**
